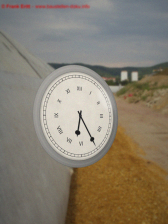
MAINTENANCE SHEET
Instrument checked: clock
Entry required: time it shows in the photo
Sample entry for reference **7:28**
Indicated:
**6:25**
